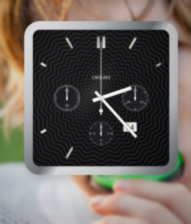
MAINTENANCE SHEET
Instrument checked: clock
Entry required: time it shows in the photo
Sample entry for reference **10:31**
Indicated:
**2:23**
